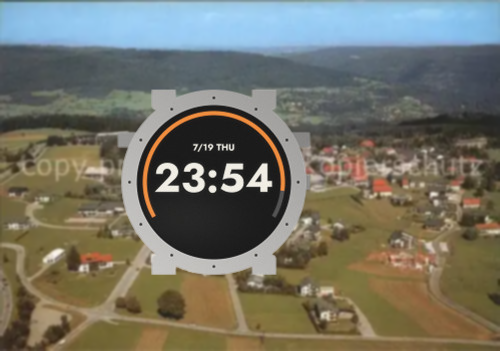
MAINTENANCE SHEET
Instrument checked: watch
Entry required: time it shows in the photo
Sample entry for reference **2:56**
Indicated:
**23:54**
